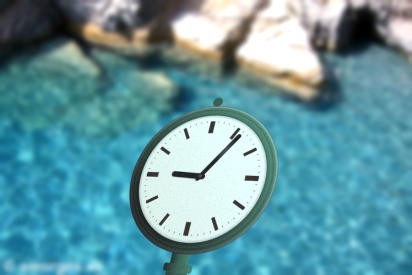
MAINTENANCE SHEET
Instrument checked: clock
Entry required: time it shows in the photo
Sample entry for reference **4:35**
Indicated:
**9:06**
